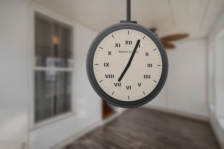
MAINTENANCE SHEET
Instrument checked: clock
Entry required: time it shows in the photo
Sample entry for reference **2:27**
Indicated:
**7:04**
